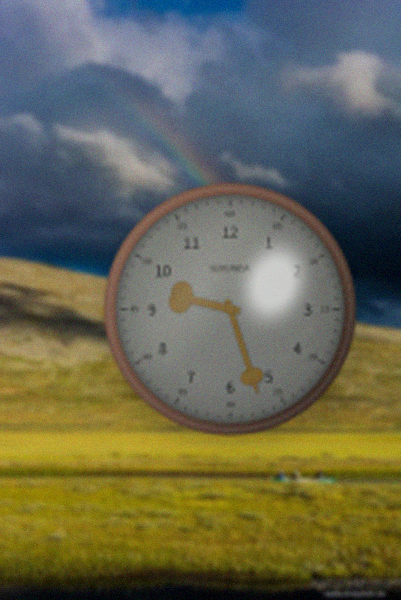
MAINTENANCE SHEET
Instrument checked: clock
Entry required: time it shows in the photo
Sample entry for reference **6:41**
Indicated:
**9:27**
